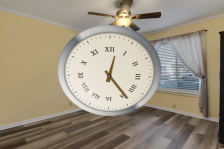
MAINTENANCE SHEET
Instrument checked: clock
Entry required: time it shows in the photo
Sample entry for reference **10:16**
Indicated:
**12:24**
